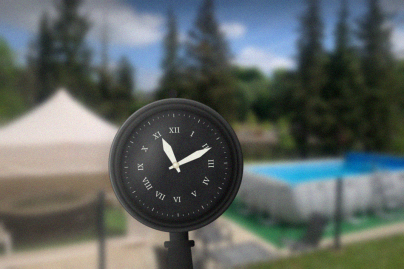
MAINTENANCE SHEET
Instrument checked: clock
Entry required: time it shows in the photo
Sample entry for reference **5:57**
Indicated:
**11:11**
